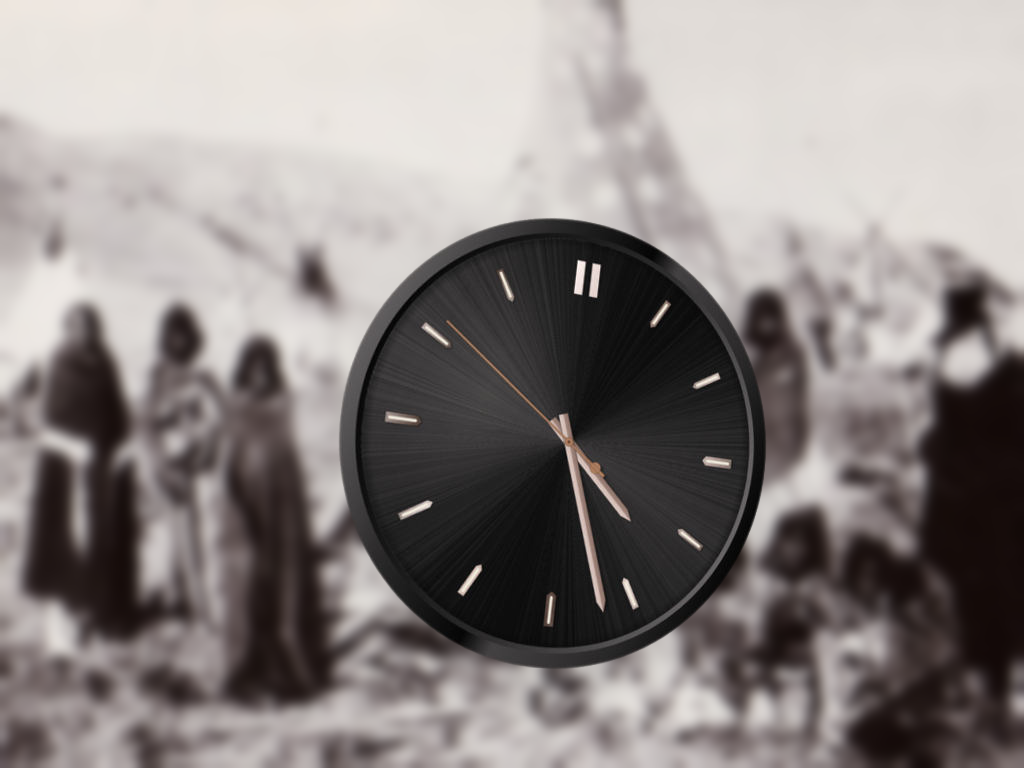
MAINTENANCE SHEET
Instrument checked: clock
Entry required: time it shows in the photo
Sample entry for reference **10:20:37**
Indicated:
**4:26:51**
